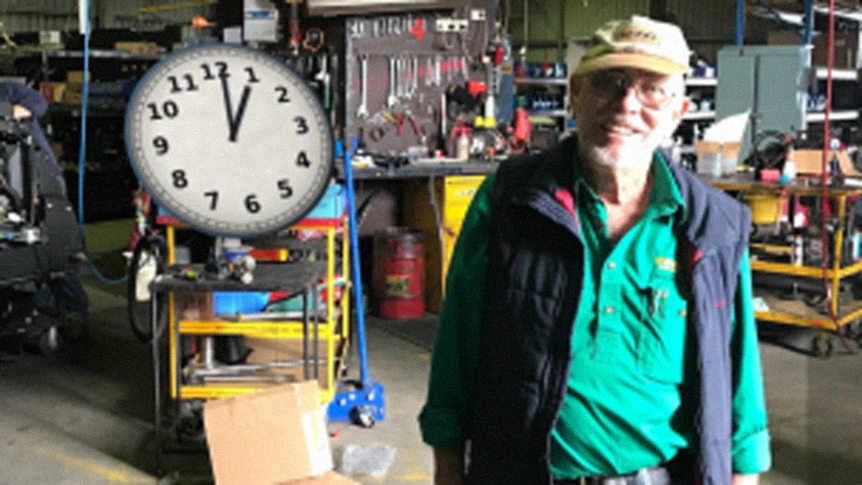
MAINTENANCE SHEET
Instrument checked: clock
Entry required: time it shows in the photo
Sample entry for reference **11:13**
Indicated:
**1:01**
